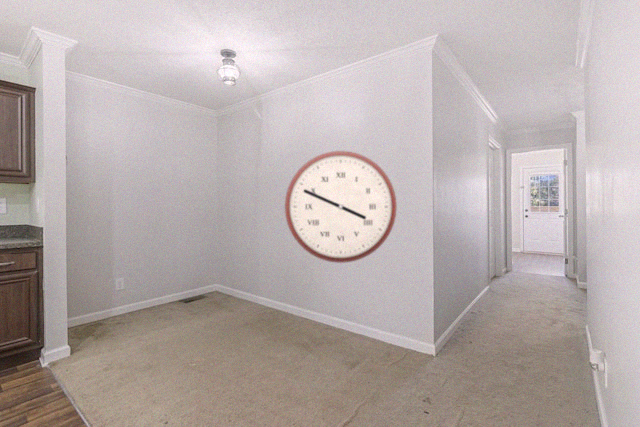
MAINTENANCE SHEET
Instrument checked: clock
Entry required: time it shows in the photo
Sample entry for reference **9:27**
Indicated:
**3:49**
